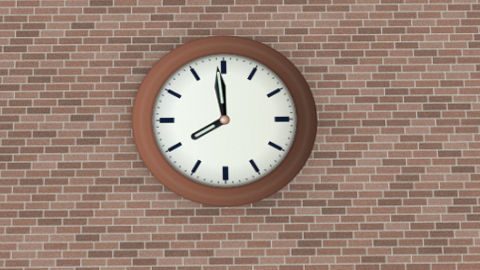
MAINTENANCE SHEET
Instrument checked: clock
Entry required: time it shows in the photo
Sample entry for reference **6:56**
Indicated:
**7:59**
